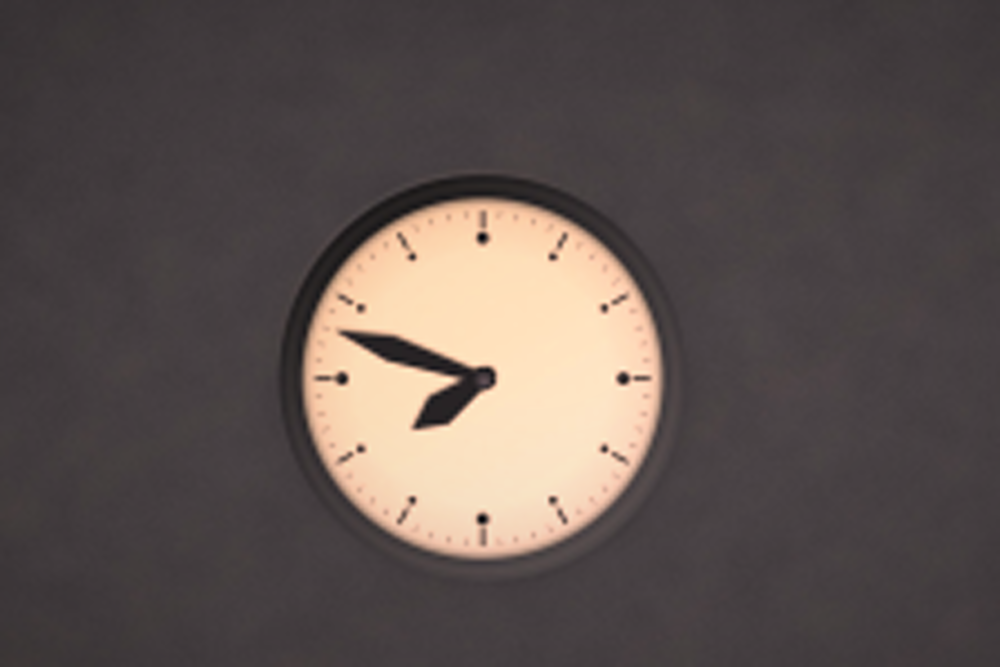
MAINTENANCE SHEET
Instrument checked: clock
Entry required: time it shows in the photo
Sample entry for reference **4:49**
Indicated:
**7:48**
